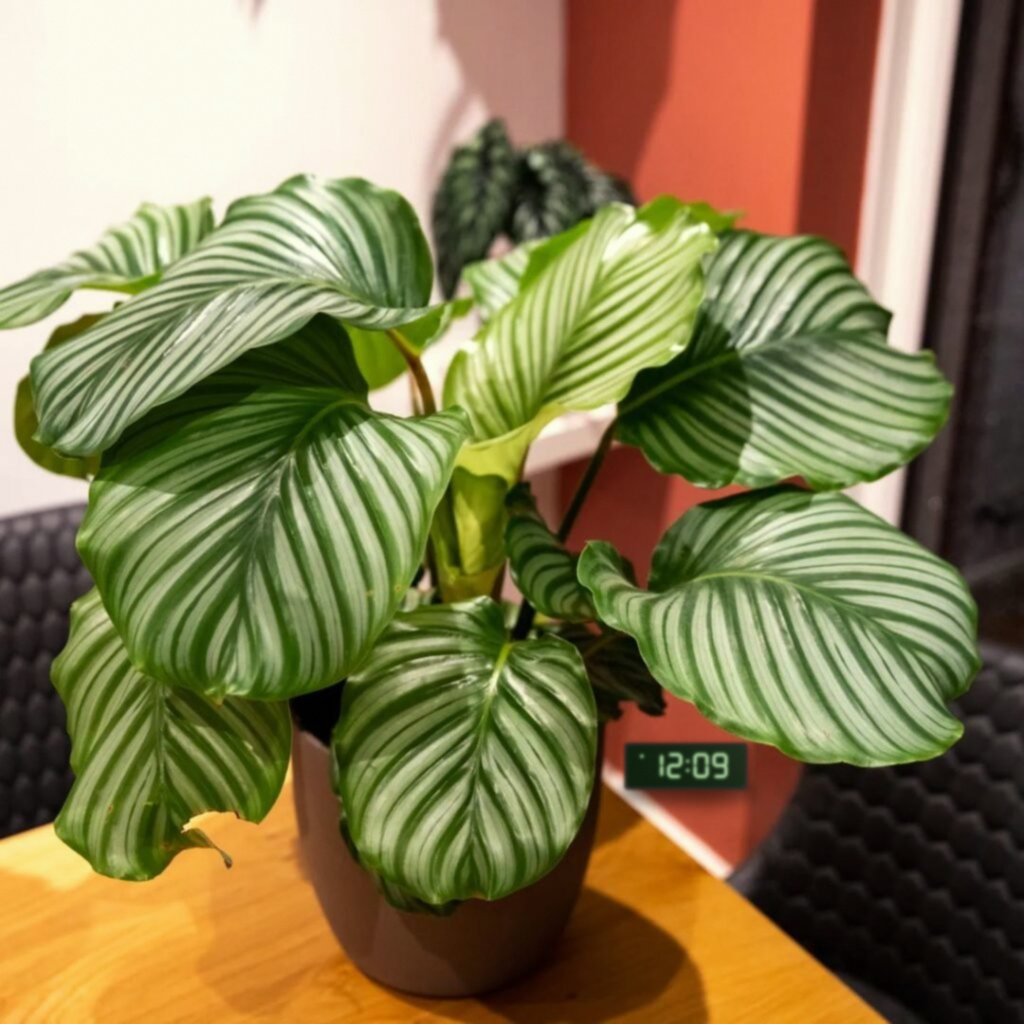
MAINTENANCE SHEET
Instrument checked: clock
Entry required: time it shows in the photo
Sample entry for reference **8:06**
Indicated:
**12:09**
